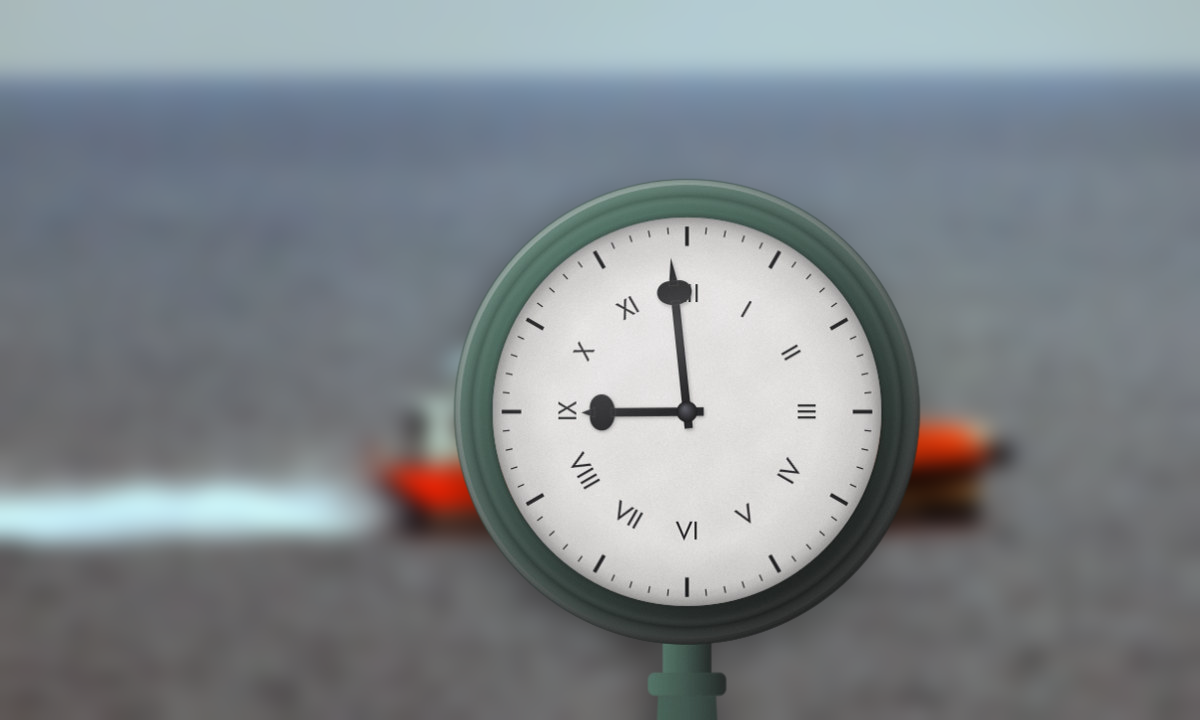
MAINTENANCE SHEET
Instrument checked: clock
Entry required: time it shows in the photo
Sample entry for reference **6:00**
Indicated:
**8:59**
